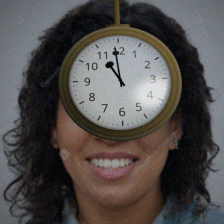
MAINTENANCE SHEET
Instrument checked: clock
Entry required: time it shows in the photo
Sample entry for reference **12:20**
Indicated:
**10:59**
